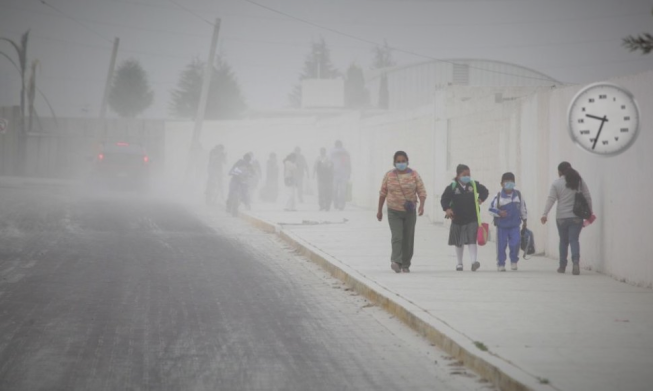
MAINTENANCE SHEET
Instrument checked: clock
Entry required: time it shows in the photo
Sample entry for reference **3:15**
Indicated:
**9:34**
